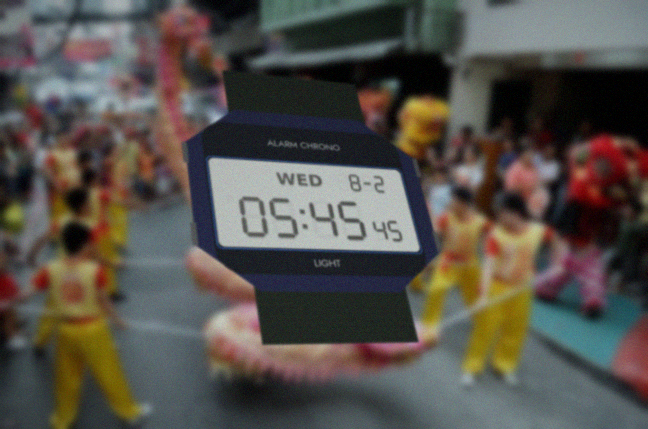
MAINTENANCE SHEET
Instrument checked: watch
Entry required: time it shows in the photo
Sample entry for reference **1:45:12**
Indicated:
**5:45:45**
